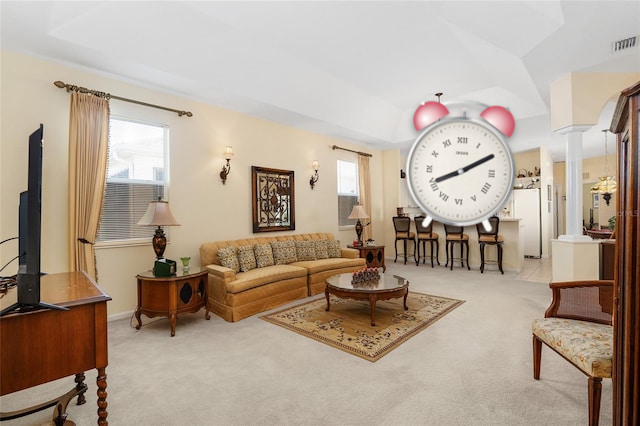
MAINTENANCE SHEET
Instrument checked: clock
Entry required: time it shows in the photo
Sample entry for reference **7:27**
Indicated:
**8:10**
